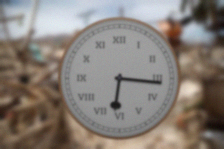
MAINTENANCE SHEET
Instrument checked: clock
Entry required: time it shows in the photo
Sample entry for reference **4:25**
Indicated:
**6:16**
